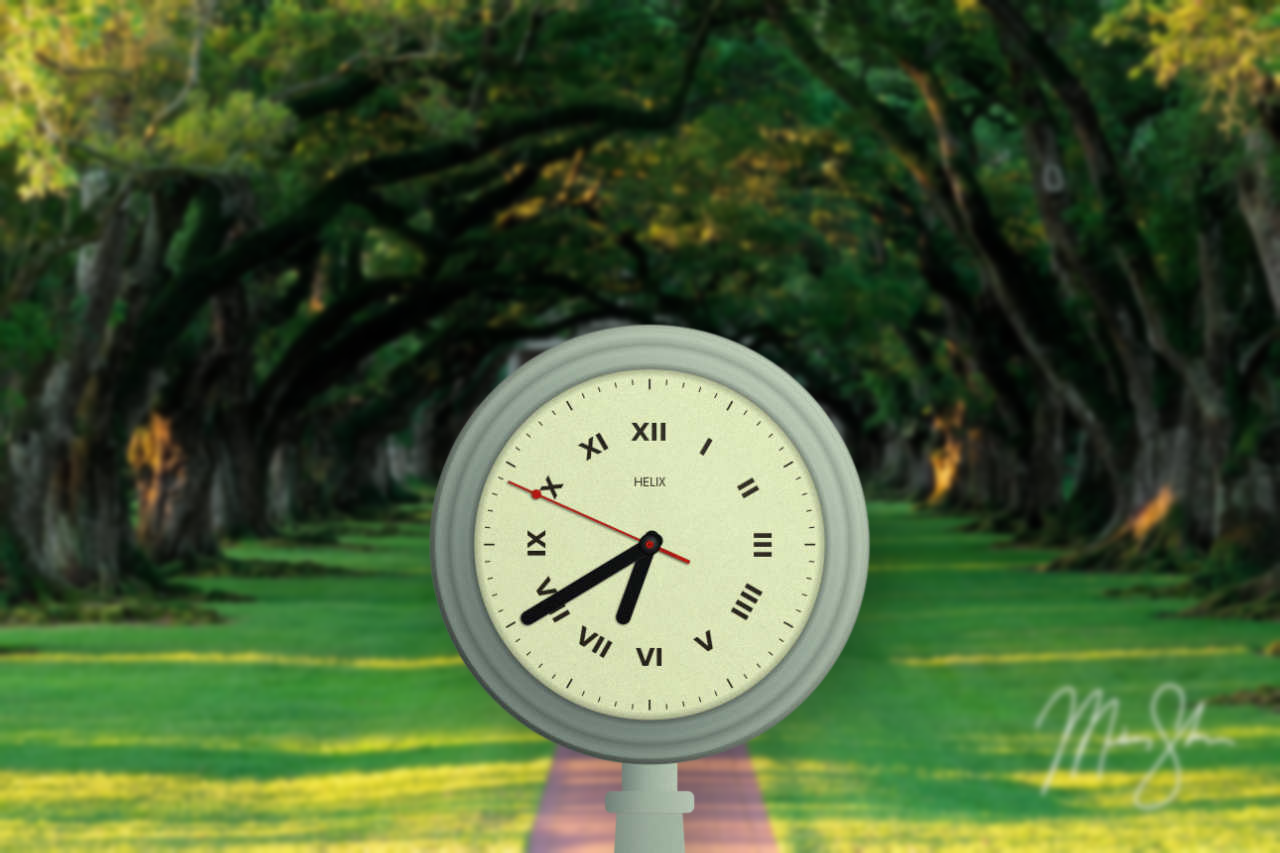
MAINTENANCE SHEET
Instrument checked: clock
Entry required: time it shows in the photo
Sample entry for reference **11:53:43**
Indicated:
**6:39:49**
